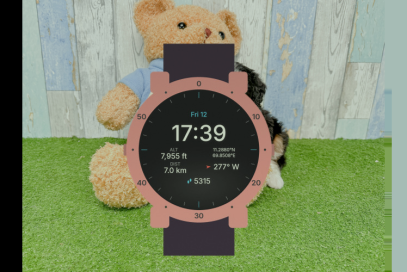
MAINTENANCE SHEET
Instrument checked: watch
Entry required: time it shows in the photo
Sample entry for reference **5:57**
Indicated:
**17:39**
